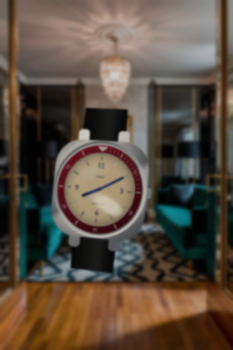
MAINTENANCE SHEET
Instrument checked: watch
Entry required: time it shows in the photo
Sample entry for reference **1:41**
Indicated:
**8:10**
